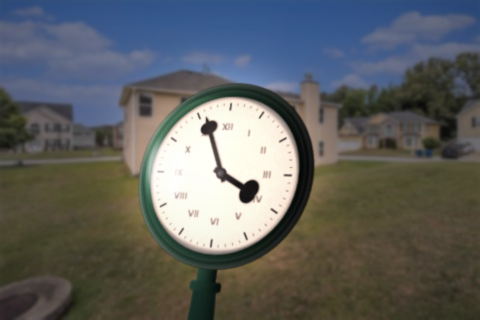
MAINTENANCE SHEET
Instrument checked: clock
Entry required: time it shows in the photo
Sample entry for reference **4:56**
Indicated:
**3:56**
